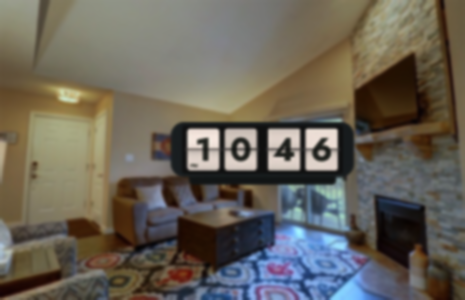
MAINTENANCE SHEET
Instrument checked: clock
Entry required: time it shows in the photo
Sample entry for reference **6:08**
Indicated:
**10:46**
